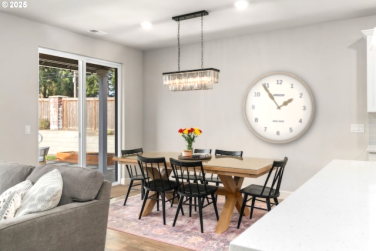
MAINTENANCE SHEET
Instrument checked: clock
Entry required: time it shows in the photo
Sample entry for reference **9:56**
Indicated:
**1:54**
